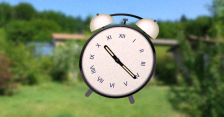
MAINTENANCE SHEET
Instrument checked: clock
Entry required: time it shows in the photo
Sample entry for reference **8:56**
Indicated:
**10:21**
